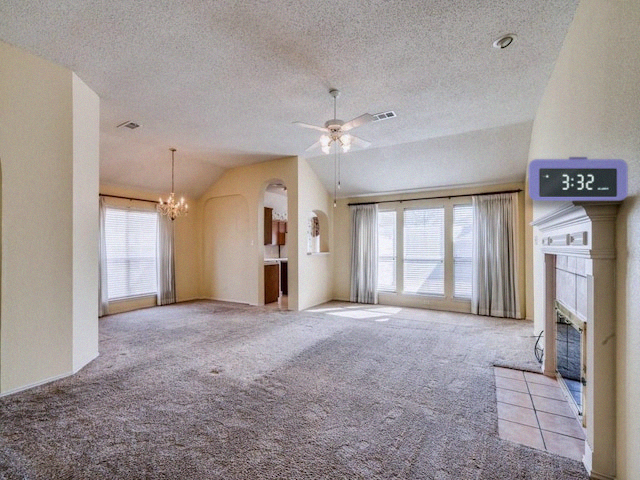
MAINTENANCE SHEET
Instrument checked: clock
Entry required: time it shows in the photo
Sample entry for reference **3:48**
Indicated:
**3:32**
